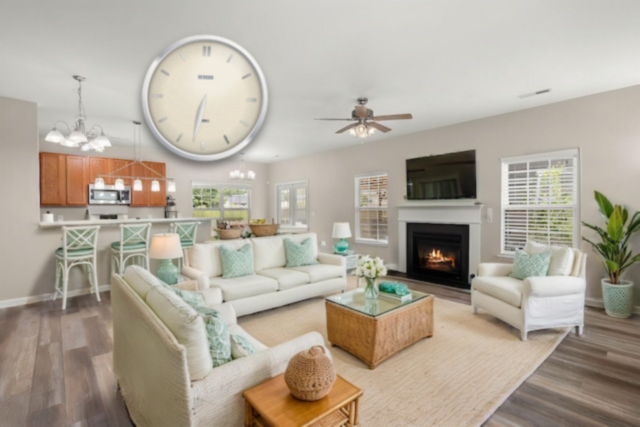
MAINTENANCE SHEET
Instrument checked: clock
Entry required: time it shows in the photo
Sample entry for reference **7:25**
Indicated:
**6:32**
